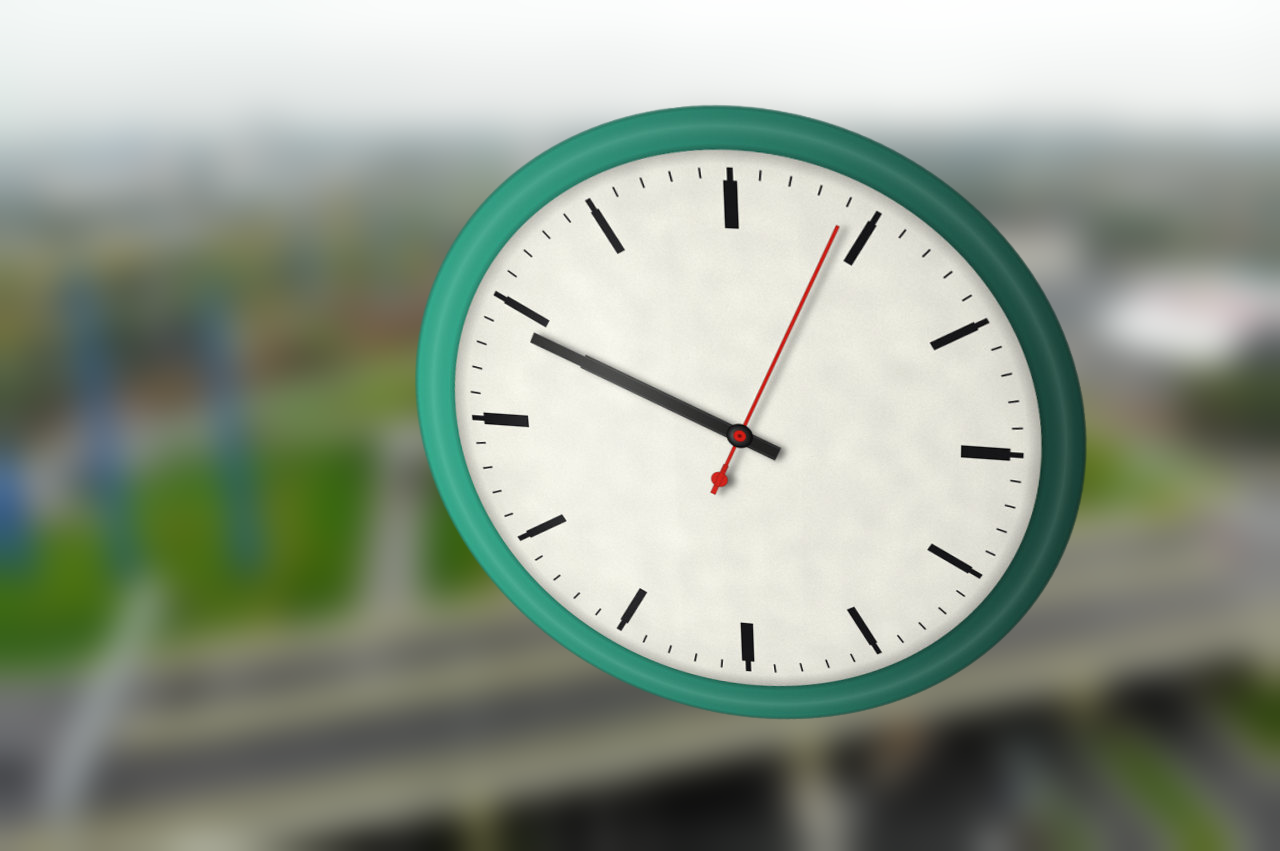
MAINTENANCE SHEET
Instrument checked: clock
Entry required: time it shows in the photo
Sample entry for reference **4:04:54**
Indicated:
**9:49:04**
